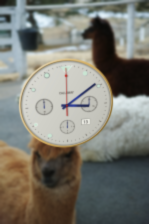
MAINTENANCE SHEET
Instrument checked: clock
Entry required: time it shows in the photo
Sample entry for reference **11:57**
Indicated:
**3:09**
